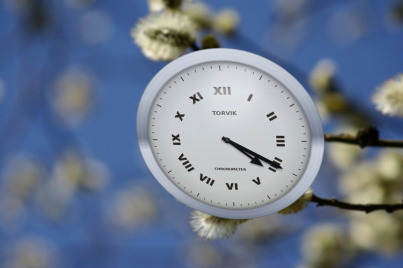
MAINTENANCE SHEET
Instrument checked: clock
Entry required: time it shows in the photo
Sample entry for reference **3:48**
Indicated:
**4:20**
